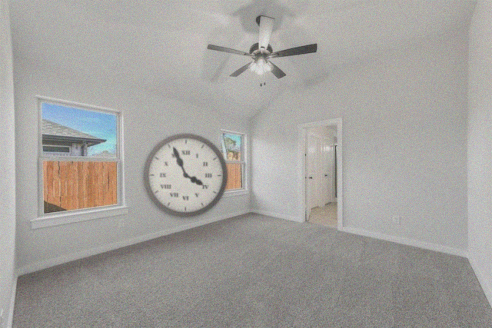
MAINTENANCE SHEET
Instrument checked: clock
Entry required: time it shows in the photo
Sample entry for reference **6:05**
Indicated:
**3:56**
